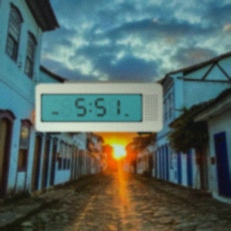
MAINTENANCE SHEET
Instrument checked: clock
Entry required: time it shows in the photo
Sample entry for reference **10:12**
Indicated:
**5:51**
